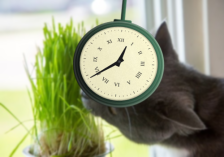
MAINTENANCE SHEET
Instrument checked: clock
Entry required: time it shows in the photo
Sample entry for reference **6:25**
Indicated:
**12:39**
